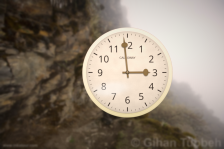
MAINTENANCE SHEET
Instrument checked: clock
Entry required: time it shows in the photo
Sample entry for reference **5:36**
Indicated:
**2:59**
